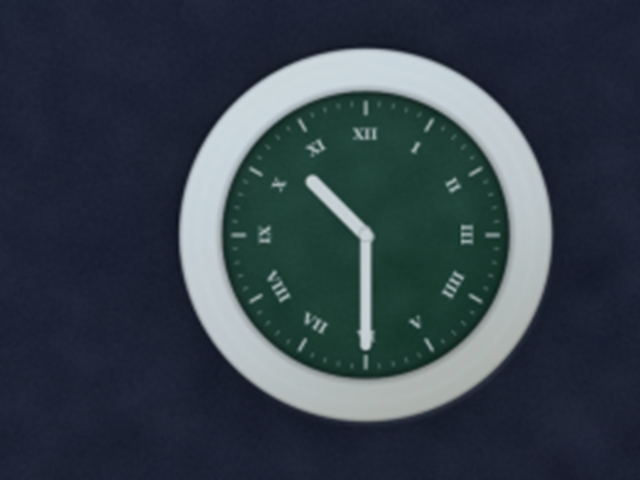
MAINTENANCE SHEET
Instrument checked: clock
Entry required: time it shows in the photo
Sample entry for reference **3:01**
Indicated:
**10:30**
